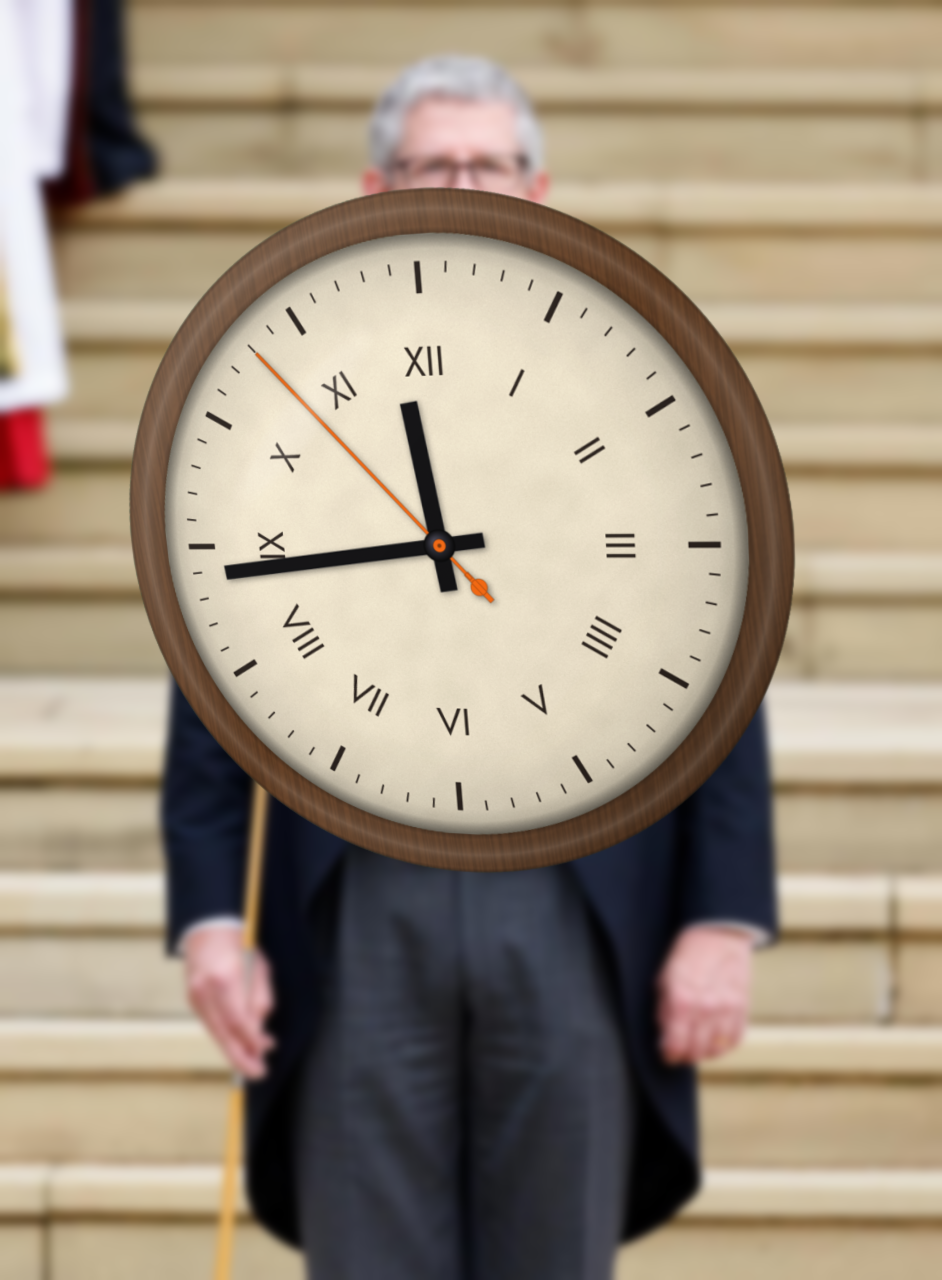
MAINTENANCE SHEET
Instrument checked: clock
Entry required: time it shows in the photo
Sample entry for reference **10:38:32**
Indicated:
**11:43:53**
